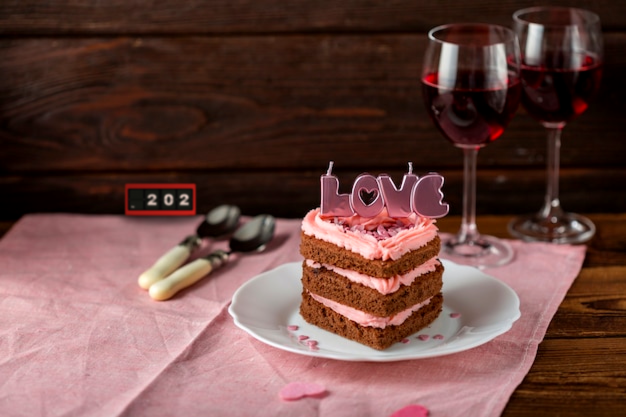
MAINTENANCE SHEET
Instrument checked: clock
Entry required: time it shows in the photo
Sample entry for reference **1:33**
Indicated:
**2:02**
